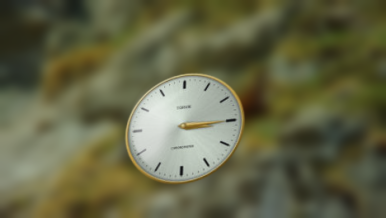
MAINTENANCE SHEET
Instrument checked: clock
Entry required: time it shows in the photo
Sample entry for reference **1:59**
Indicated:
**3:15**
